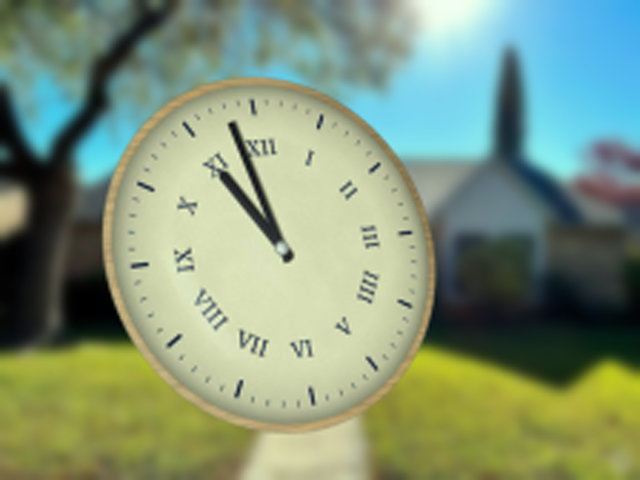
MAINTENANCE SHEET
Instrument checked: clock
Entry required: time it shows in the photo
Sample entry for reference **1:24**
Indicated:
**10:58**
